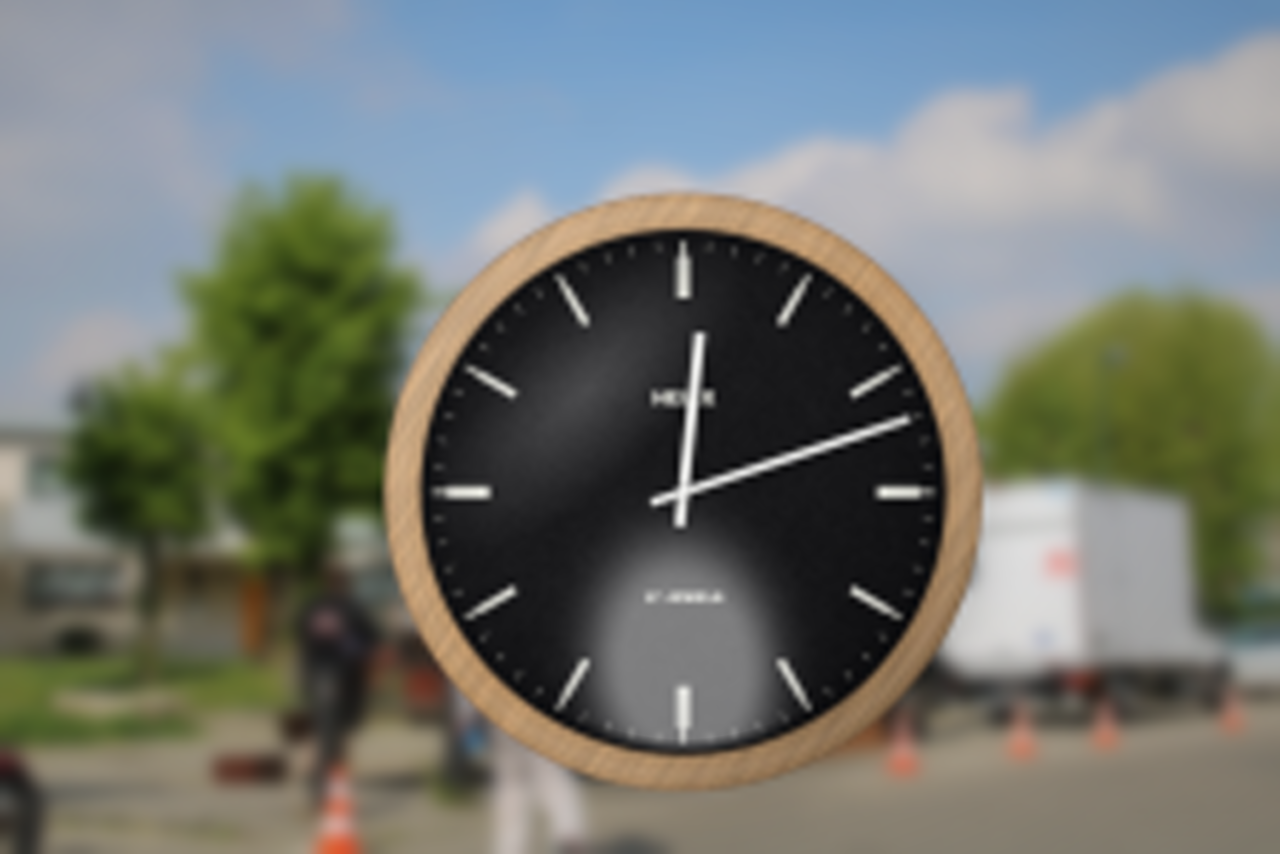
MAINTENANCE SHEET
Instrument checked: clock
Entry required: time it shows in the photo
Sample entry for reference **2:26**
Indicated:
**12:12**
